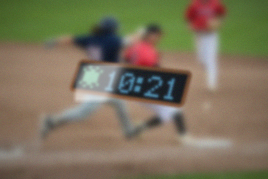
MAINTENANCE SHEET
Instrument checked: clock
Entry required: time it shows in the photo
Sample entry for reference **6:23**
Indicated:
**10:21**
